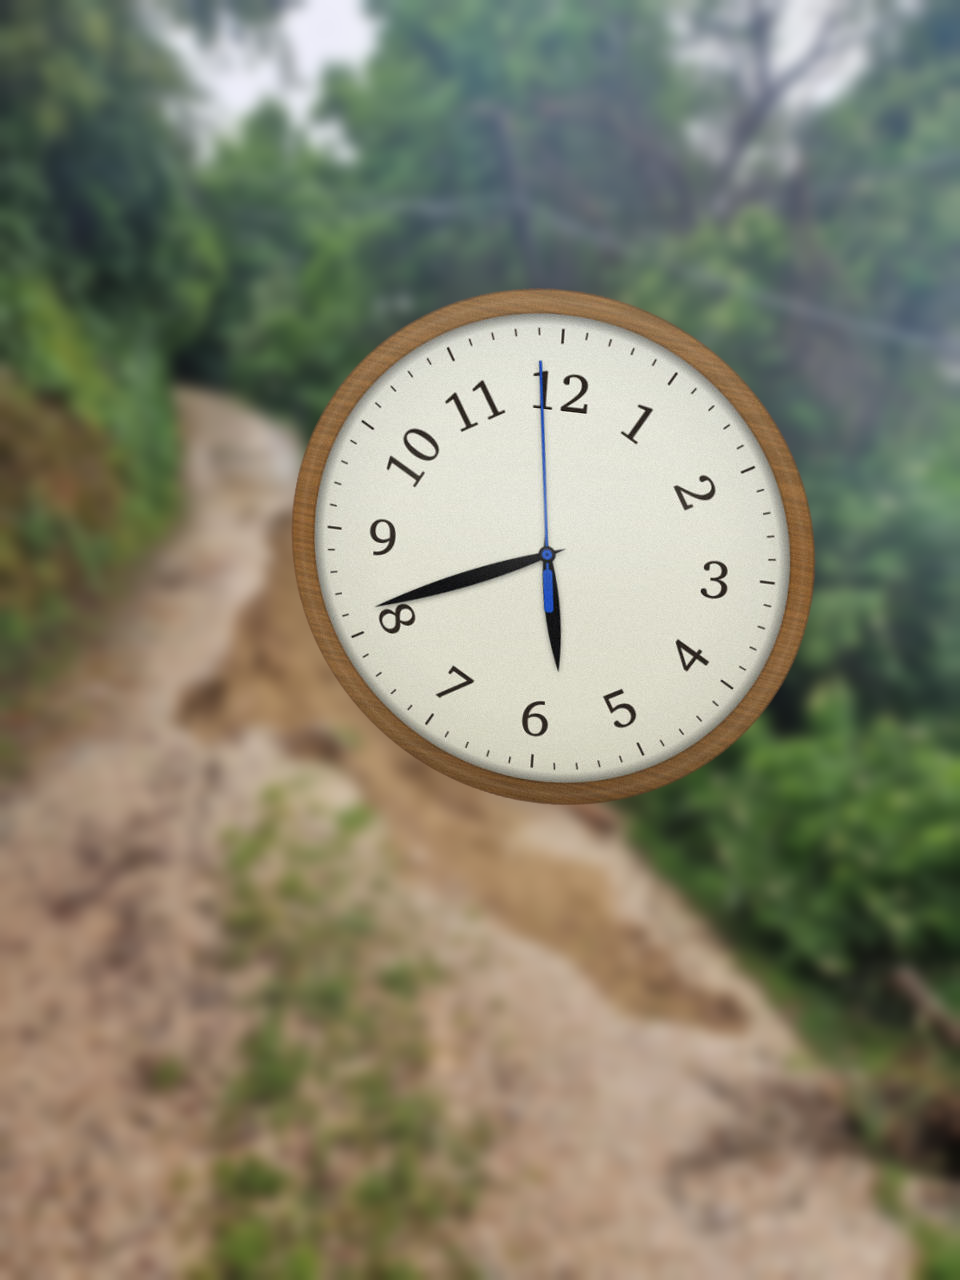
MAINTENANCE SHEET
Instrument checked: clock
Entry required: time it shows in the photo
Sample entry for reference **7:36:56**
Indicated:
**5:40:59**
